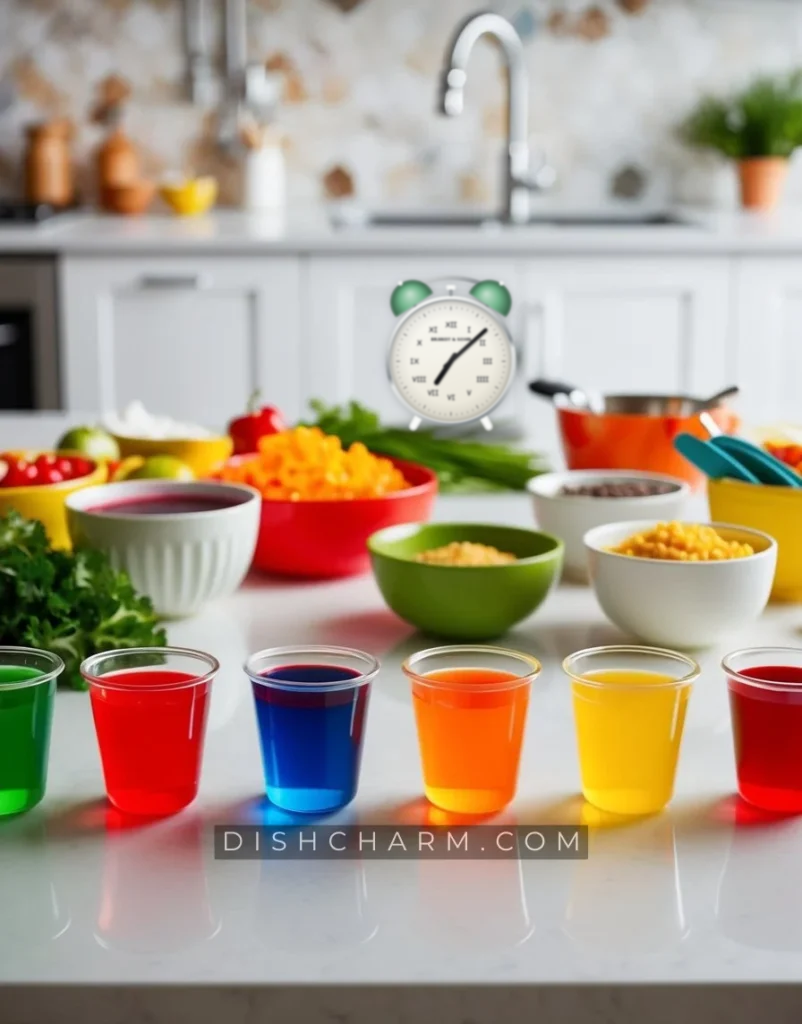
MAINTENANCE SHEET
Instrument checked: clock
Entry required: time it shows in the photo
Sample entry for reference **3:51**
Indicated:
**7:08**
